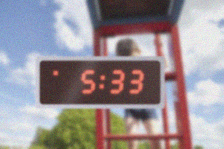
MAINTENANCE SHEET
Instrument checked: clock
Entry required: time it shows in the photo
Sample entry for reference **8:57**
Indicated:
**5:33**
